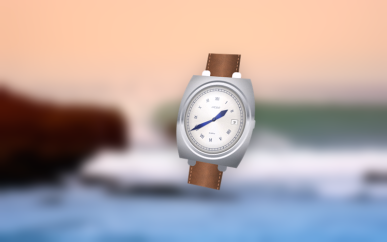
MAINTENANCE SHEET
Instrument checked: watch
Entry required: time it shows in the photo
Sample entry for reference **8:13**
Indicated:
**1:40**
